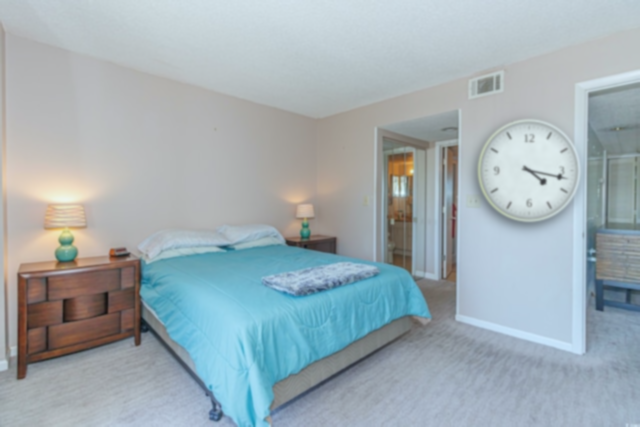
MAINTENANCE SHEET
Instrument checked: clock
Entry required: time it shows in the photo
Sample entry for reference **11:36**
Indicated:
**4:17**
